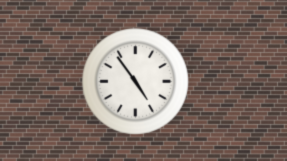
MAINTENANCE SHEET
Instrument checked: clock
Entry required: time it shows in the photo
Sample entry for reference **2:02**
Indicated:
**4:54**
